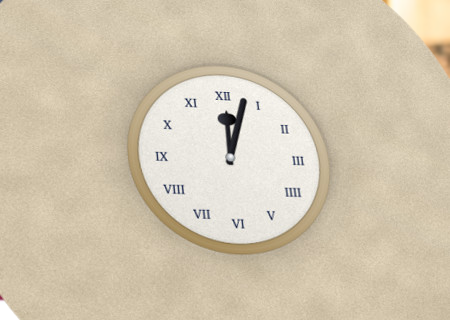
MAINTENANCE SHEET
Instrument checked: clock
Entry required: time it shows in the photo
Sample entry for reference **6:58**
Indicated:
**12:03**
